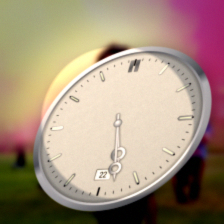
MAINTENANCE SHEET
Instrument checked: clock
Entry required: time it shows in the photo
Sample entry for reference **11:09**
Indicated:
**5:28**
